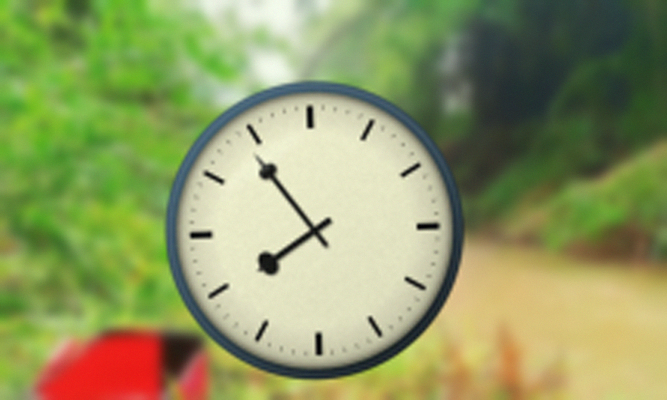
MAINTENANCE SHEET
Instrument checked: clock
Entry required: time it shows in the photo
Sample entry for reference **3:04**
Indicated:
**7:54**
